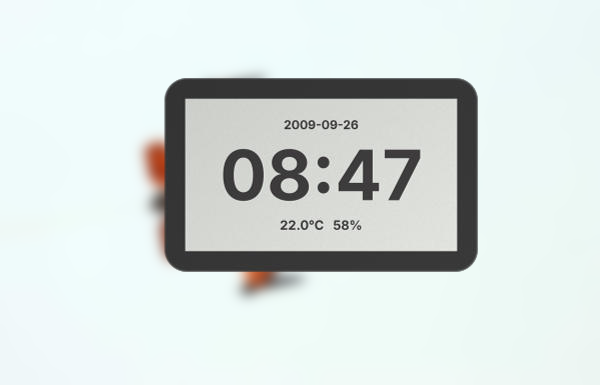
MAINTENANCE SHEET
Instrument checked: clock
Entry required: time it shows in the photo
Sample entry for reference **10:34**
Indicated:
**8:47**
